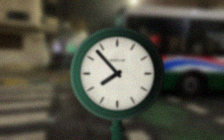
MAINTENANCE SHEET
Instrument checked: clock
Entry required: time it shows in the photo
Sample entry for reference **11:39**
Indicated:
**7:53**
